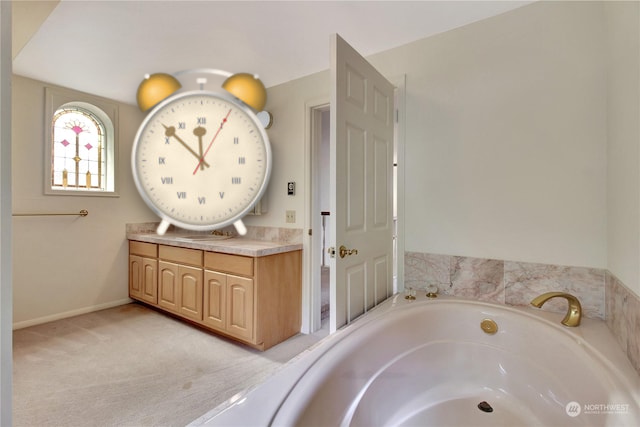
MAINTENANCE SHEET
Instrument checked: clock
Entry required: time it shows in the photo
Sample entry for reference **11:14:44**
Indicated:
**11:52:05**
